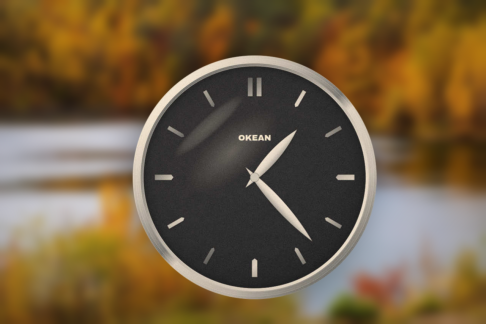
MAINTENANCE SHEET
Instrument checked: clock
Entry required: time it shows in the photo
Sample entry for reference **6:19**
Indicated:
**1:23**
